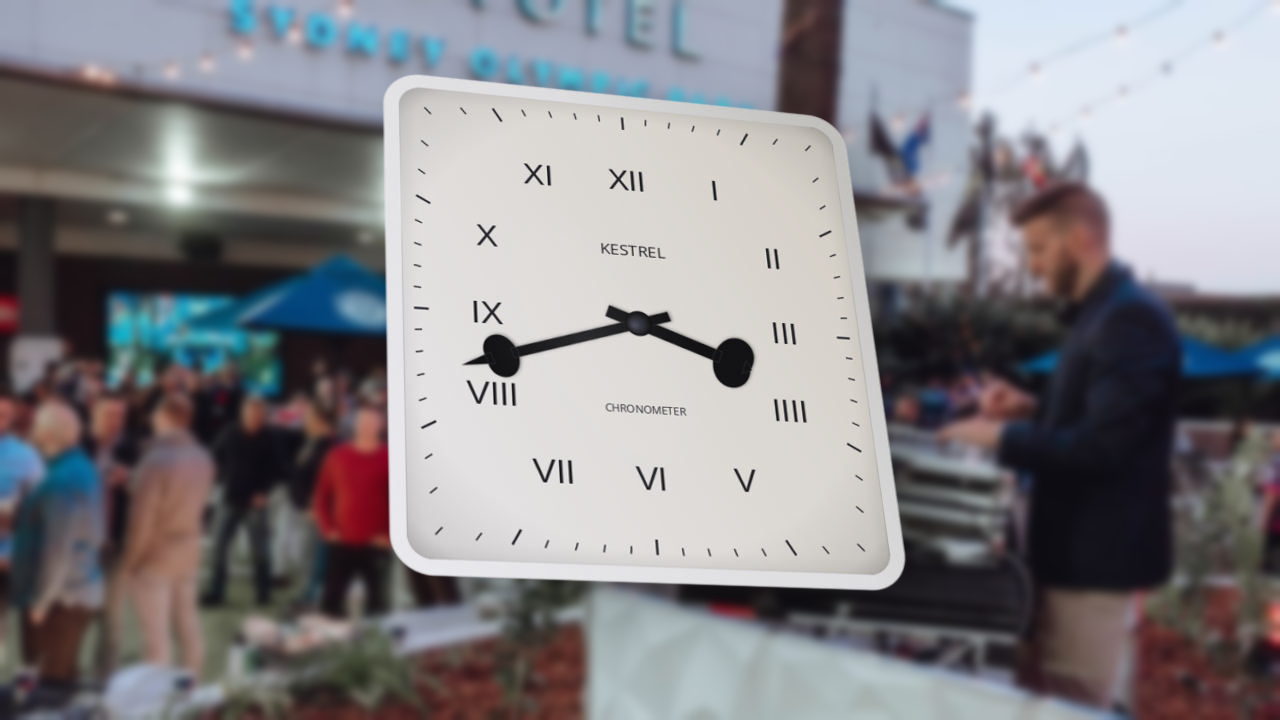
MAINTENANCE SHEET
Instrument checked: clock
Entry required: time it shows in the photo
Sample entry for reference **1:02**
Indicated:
**3:42**
